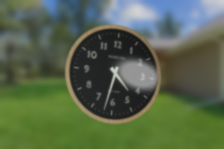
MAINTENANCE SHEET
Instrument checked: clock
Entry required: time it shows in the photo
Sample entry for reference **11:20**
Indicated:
**4:32**
